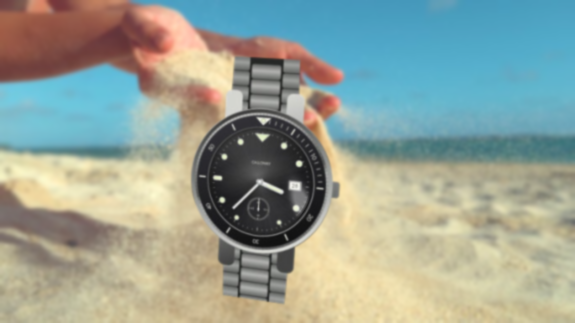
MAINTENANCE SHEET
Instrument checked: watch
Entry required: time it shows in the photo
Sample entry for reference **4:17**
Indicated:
**3:37**
